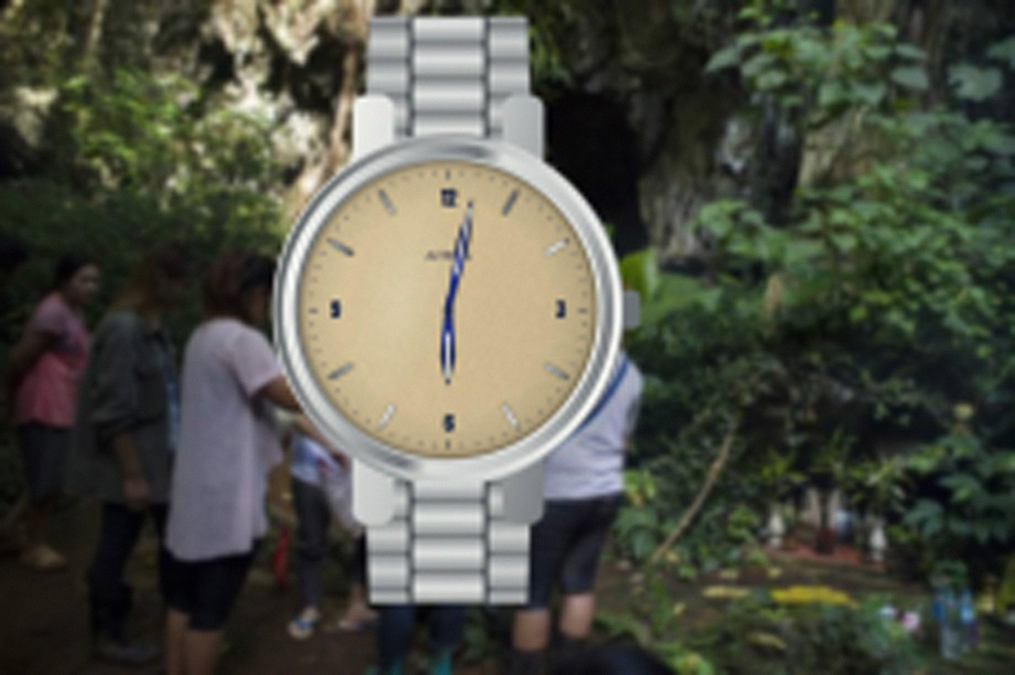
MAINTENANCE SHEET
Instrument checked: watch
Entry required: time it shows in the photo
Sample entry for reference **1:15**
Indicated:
**6:02**
